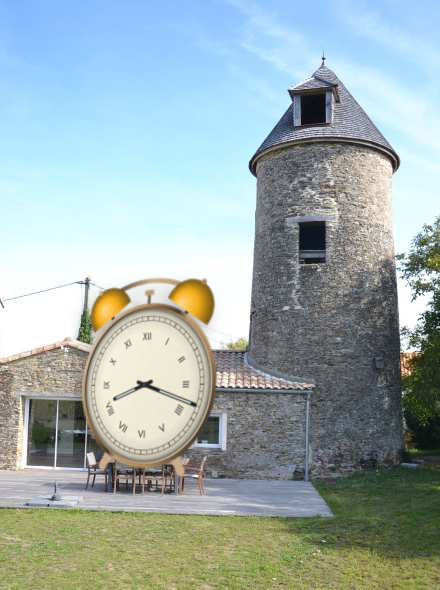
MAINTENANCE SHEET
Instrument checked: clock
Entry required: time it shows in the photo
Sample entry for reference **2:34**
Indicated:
**8:18**
